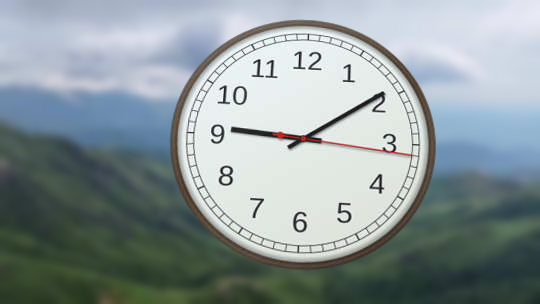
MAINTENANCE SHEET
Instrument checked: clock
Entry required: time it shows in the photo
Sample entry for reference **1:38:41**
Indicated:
**9:09:16**
